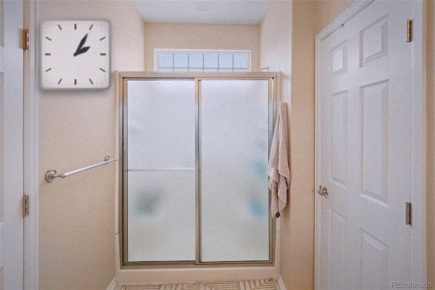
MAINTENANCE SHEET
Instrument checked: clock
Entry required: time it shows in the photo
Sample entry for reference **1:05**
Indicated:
**2:05**
